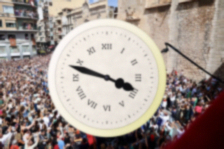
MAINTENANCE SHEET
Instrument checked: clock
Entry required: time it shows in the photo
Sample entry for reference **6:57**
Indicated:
**3:48**
